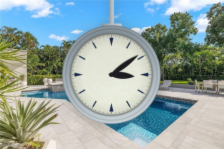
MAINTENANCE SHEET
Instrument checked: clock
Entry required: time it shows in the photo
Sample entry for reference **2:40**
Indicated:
**3:09**
